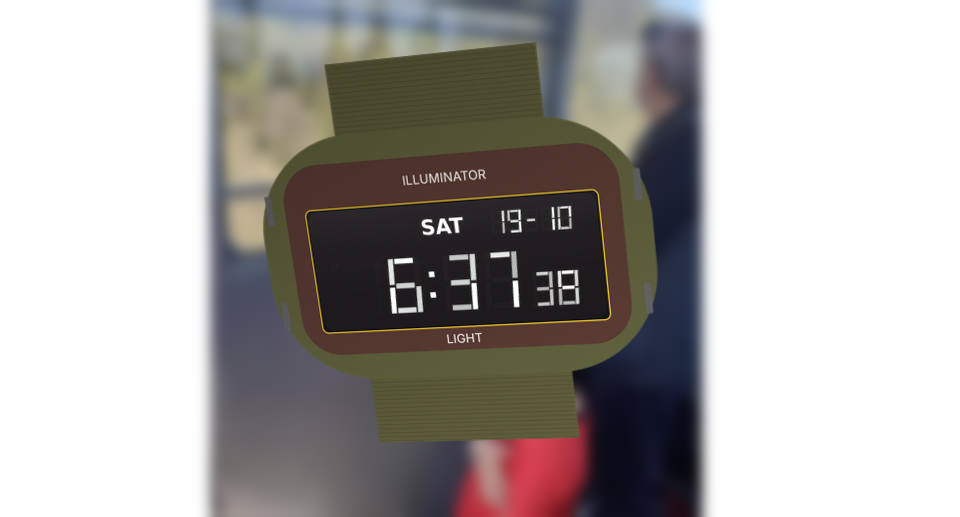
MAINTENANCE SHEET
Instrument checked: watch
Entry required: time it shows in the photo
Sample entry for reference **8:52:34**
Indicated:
**6:37:38**
